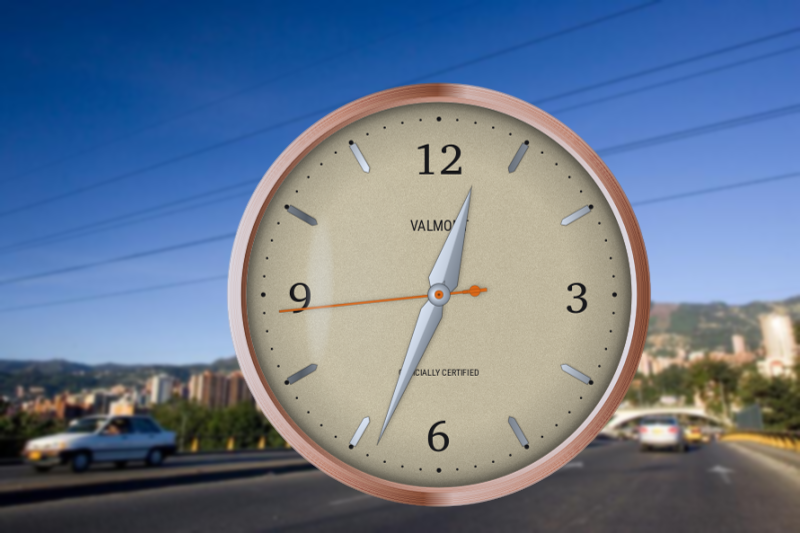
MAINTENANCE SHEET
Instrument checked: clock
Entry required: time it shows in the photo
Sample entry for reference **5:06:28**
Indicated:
**12:33:44**
